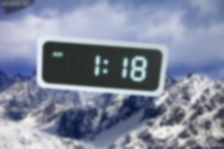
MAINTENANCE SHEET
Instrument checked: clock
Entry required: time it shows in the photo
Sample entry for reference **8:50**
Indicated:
**1:18**
